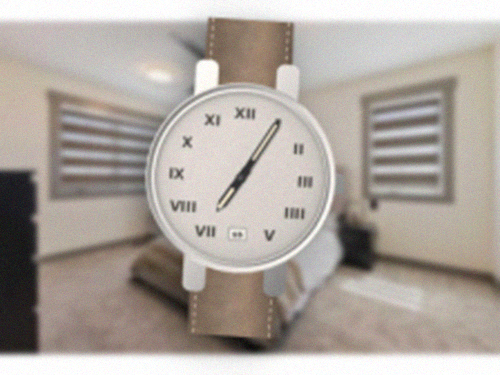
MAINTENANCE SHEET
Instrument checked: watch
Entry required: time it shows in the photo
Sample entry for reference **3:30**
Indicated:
**7:05**
